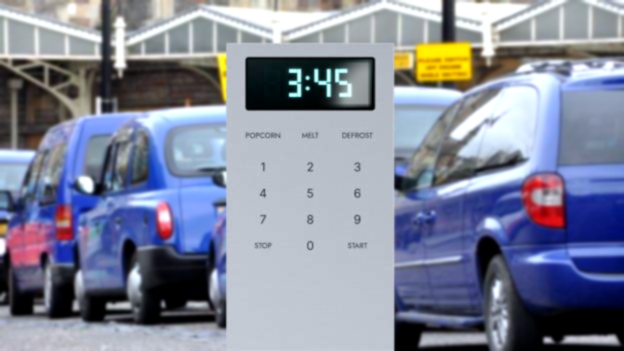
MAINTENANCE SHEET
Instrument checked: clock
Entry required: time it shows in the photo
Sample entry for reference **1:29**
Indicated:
**3:45**
